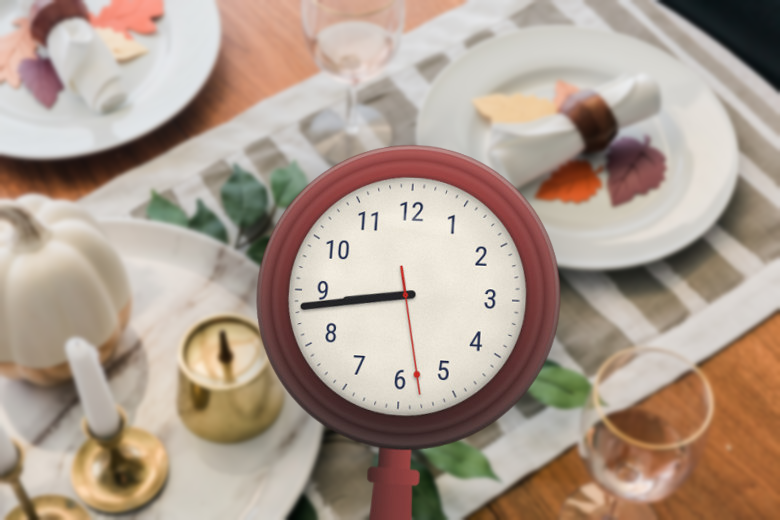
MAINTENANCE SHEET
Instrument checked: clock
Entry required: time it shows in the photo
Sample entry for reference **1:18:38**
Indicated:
**8:43:28**
